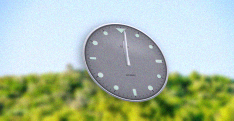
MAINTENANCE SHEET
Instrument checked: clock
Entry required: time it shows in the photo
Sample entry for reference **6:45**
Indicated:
**12:01**
